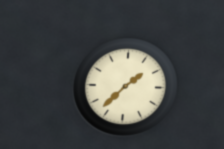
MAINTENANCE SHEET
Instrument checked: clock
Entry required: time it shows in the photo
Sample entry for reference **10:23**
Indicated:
**1:37**
